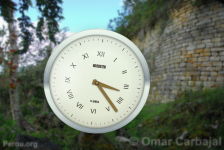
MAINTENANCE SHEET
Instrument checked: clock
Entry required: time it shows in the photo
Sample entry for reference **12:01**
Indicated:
**3:23**
